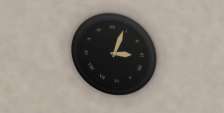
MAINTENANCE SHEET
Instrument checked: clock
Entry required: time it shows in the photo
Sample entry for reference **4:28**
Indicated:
**3:04**
